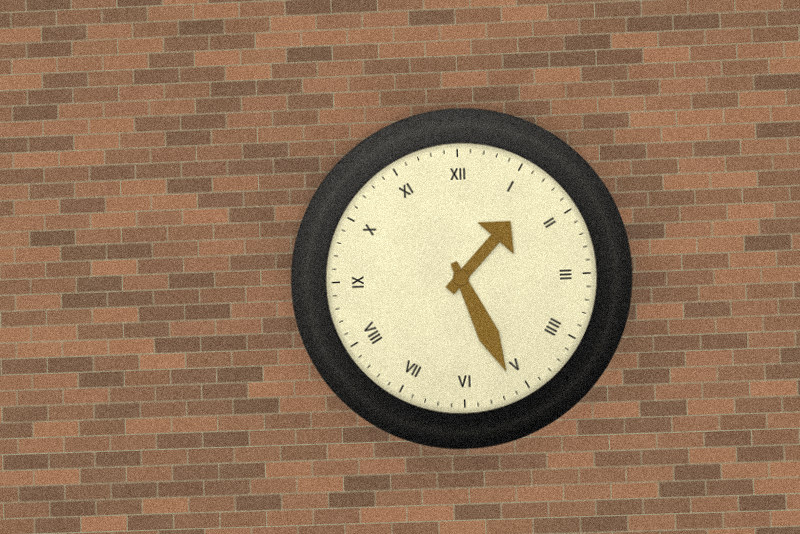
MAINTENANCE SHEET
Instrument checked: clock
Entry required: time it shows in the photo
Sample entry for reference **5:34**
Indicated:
**1:26**
